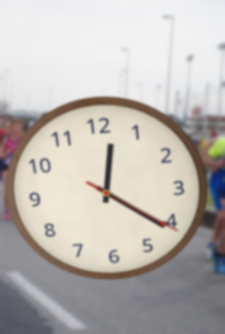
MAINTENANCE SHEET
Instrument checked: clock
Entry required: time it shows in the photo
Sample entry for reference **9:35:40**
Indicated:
**12:21:21**
